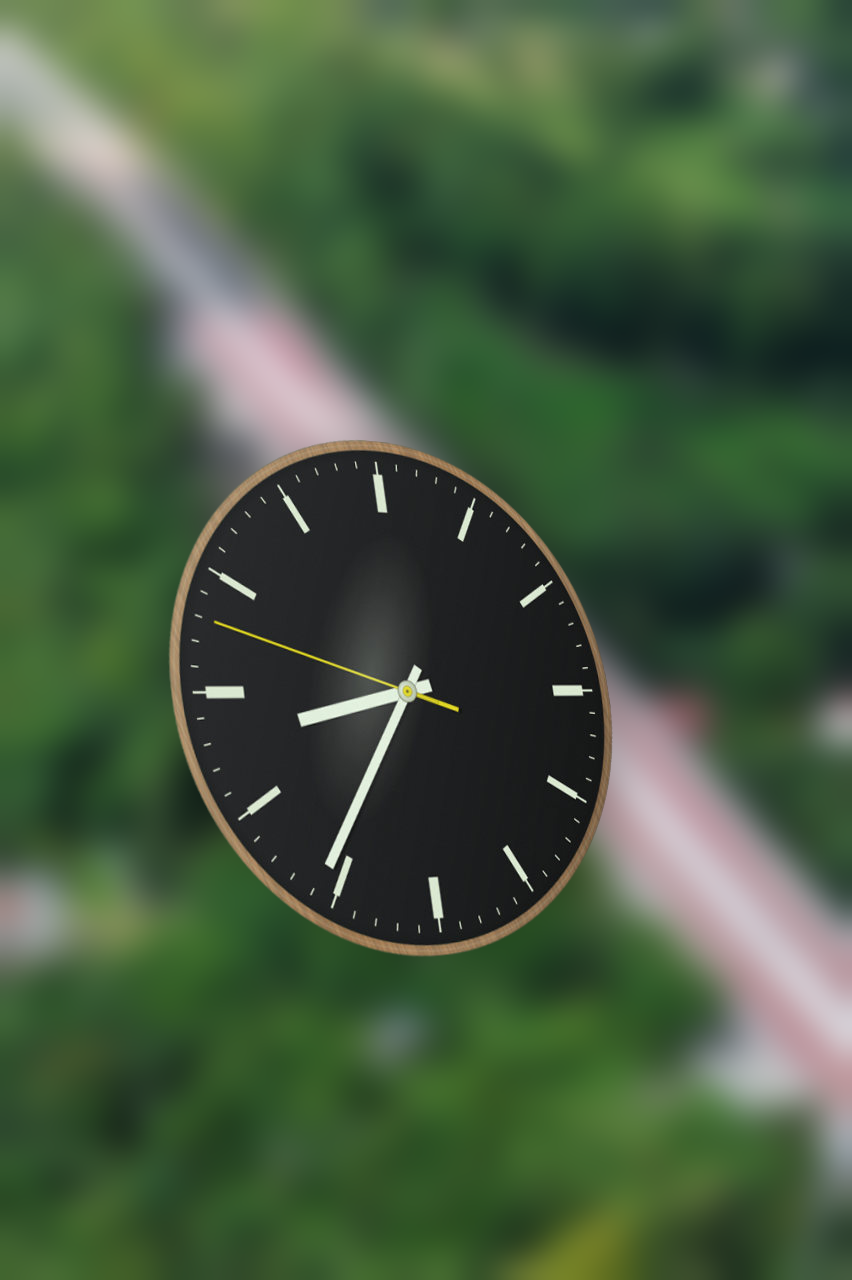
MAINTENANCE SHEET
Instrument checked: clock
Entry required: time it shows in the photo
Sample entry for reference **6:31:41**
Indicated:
**8:35:48**
